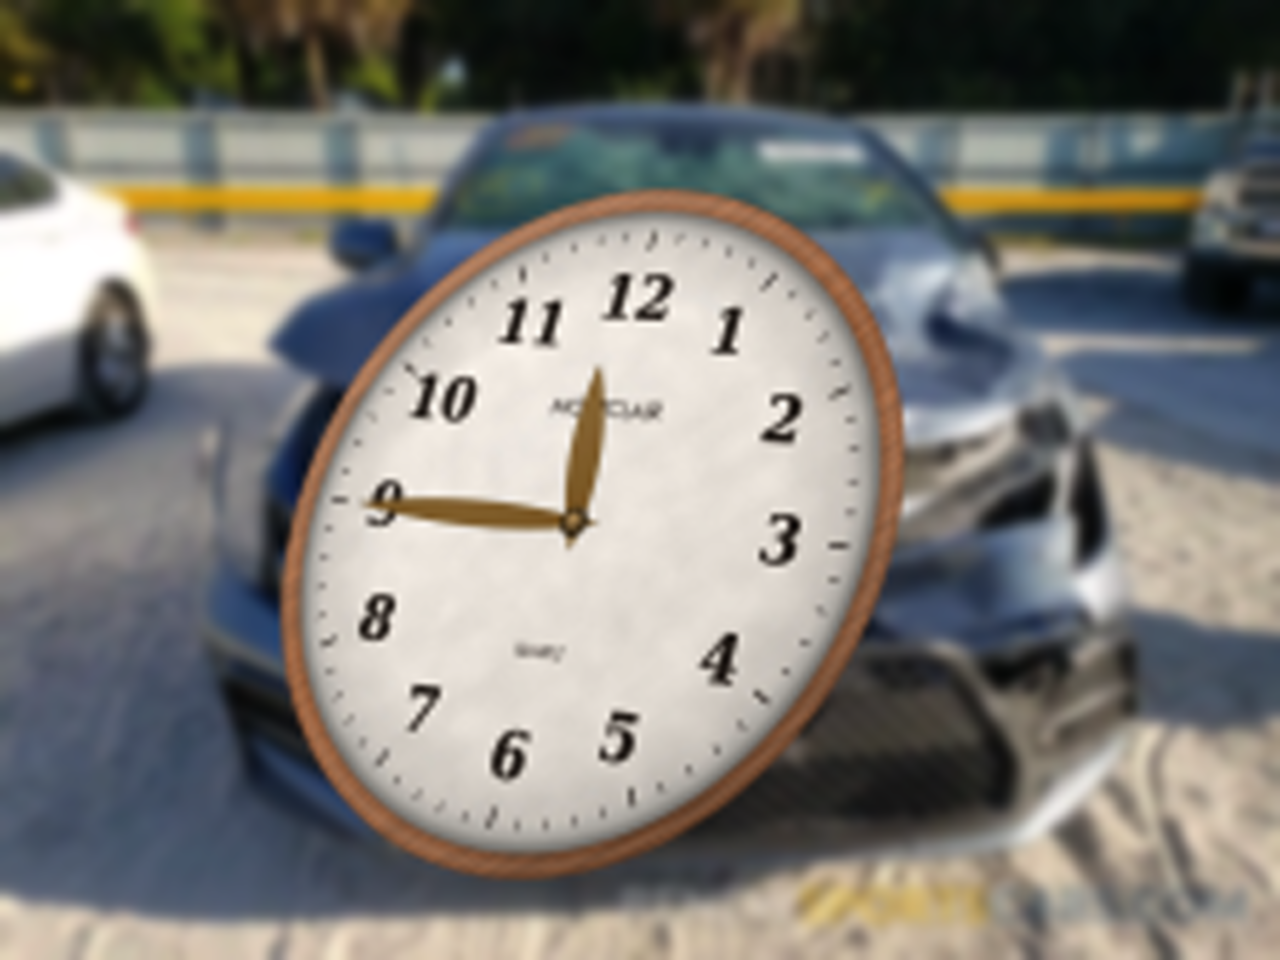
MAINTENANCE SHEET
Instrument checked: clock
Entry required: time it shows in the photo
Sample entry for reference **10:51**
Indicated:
**11:45**
